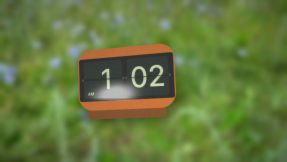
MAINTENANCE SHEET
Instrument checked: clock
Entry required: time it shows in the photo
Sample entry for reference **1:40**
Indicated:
**1:02**
